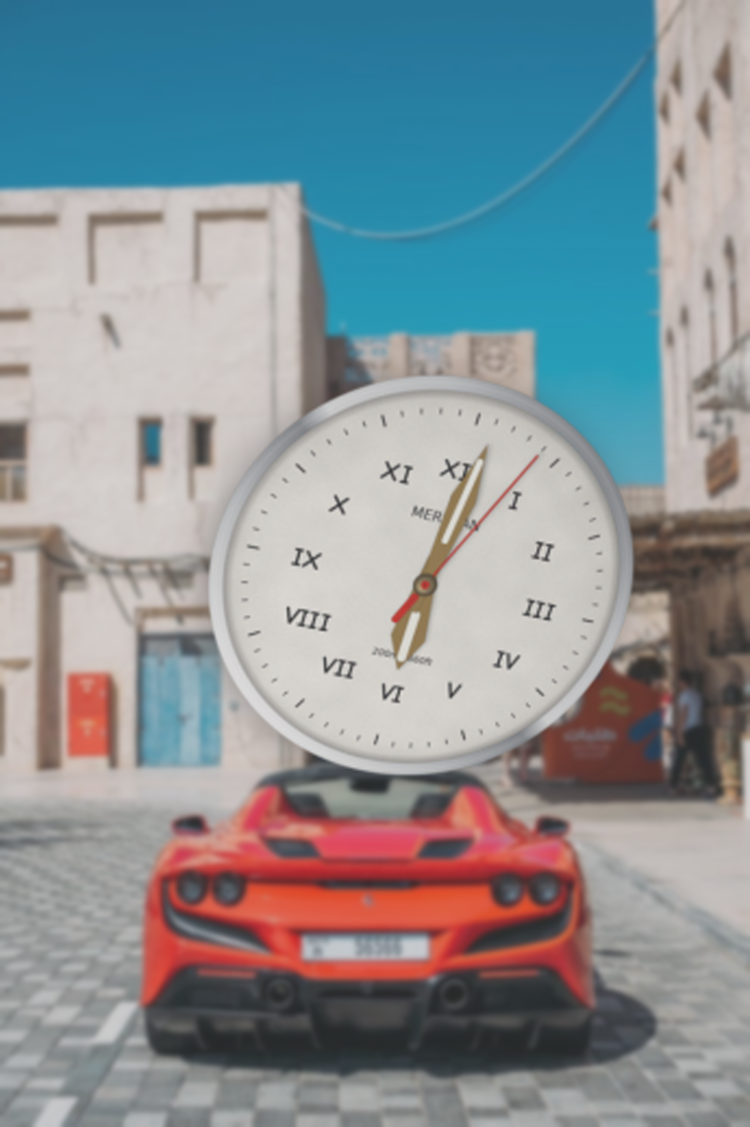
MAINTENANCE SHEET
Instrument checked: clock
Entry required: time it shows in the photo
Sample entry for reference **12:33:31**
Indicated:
**6:01:04**
